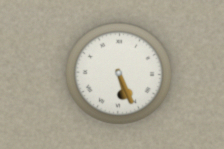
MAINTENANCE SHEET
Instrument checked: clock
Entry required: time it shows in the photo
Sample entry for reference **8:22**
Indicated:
**5:26**
